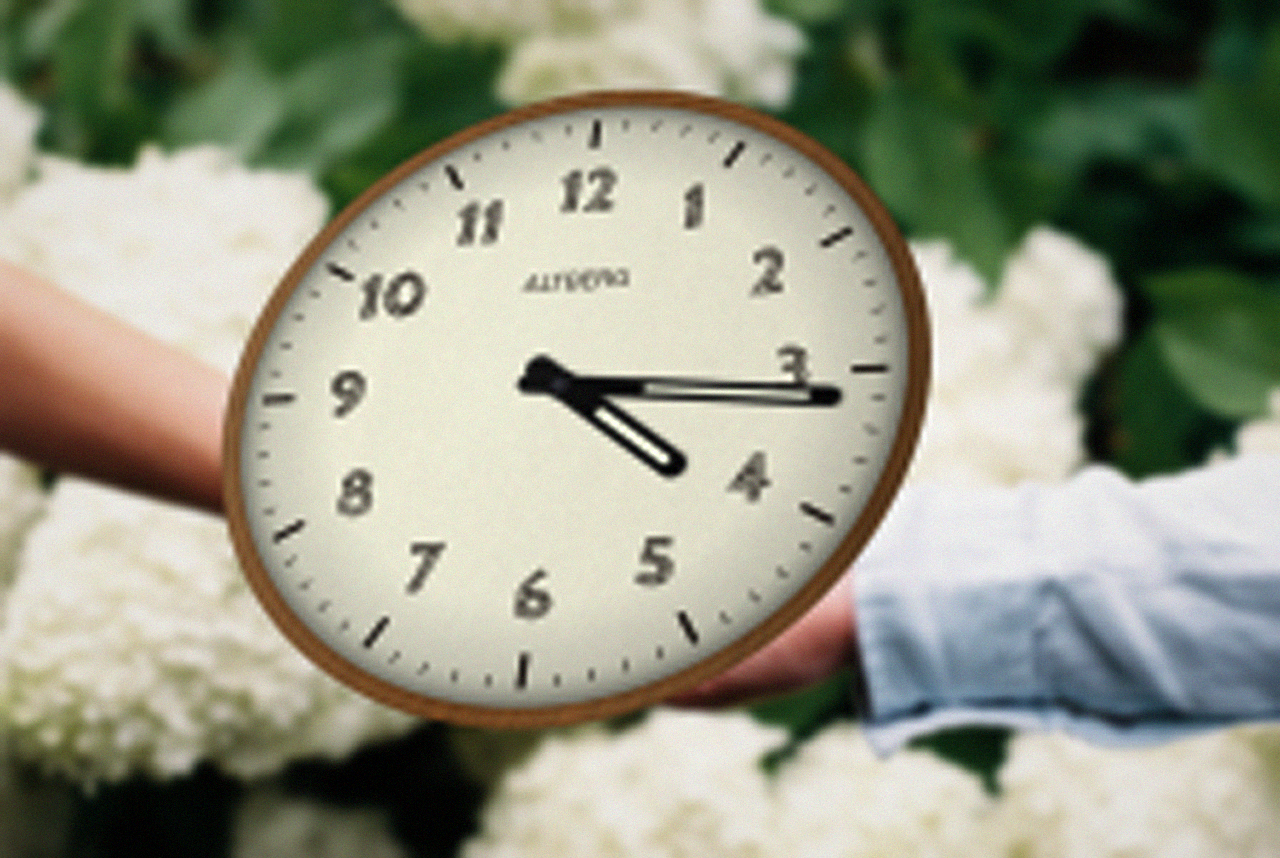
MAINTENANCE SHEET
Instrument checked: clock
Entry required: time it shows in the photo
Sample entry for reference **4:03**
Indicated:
**4:16**
